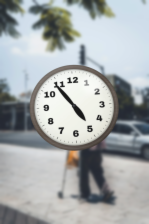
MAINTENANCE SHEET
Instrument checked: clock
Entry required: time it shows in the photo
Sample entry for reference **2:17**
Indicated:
**4:54**
